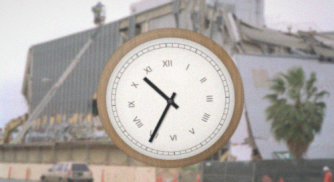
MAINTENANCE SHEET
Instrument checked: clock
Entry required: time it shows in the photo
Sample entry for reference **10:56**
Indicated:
**10:35**
